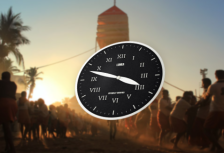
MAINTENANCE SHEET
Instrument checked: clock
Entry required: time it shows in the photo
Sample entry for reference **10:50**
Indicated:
**3:48**
